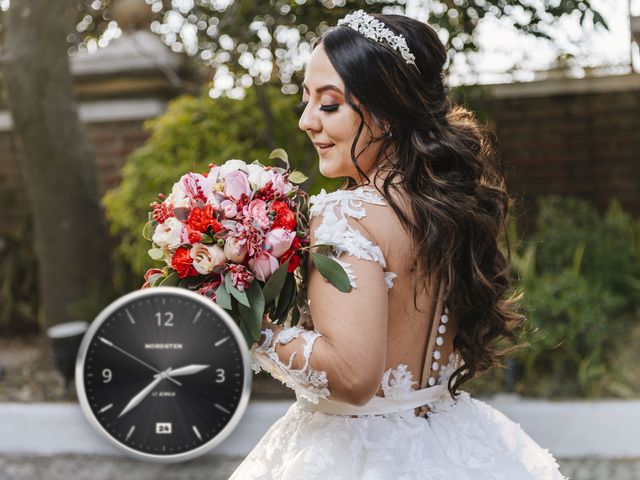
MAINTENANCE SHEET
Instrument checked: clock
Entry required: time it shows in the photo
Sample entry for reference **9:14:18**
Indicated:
**2:37:50**
